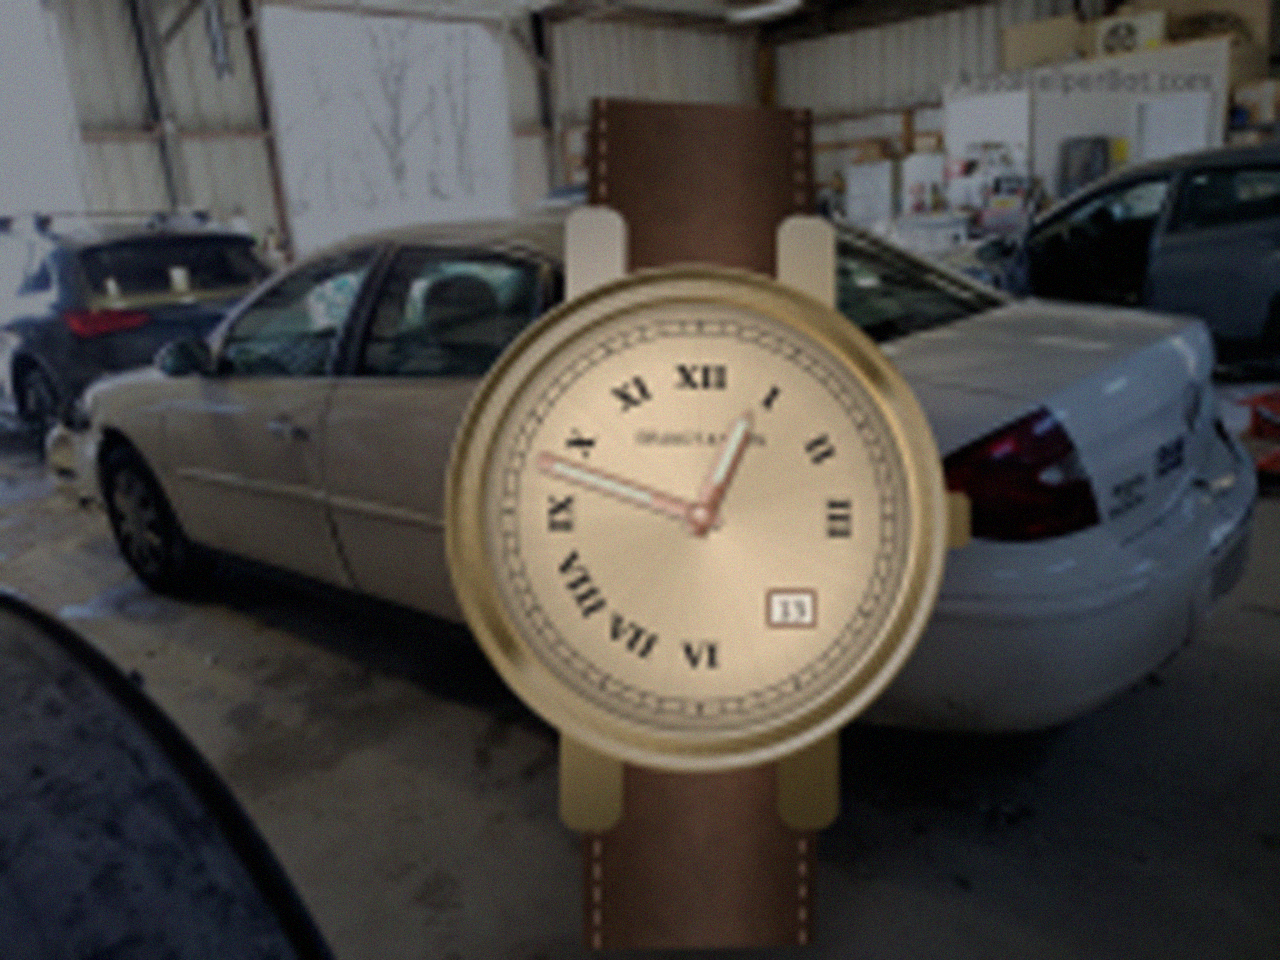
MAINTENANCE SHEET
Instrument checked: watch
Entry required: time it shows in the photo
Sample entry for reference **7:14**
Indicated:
**12:48**
